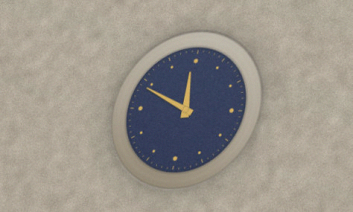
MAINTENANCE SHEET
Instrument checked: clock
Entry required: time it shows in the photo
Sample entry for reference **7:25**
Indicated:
**11:49**
